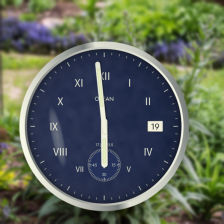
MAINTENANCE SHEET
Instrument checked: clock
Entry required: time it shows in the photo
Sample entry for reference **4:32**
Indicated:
**5:59**
